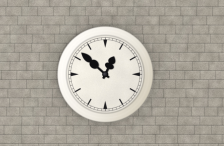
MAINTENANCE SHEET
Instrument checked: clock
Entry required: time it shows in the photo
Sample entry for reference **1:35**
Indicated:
**12:52**
